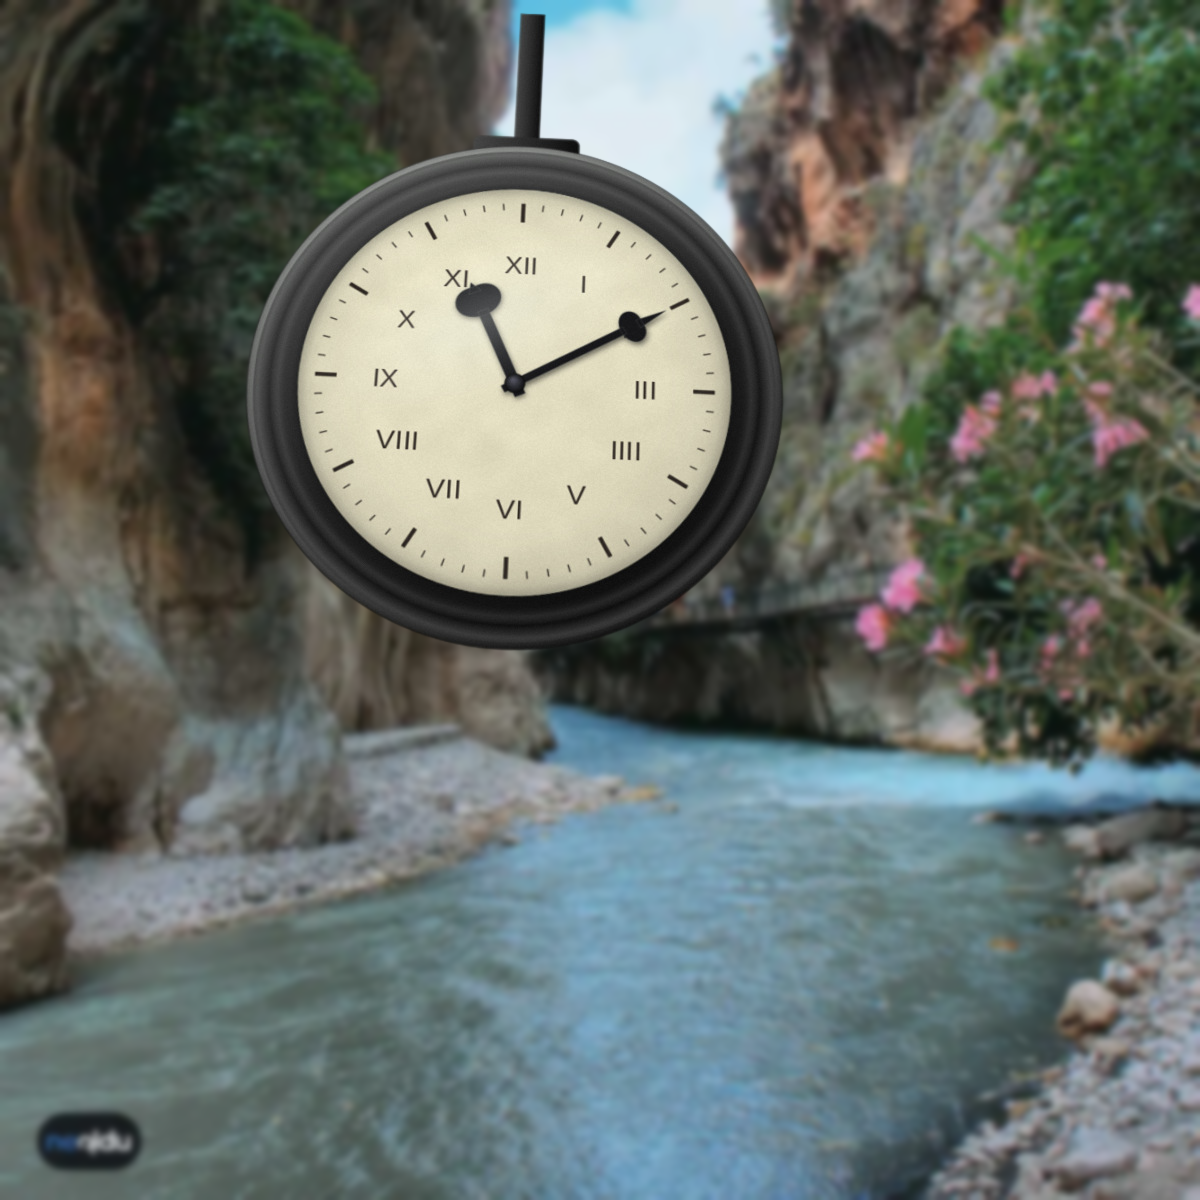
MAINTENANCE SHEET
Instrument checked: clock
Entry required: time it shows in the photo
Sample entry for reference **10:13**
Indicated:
**11:10**
